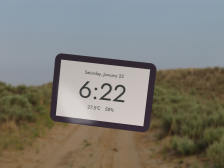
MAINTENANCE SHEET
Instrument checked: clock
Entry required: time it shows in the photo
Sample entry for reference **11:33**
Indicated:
**6:22**
